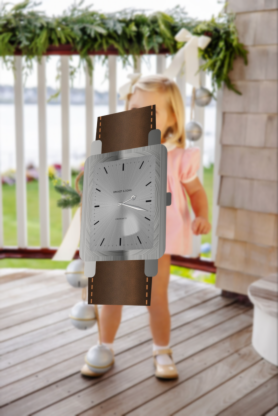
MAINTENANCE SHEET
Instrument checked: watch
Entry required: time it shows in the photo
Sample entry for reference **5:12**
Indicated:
**2:18**
